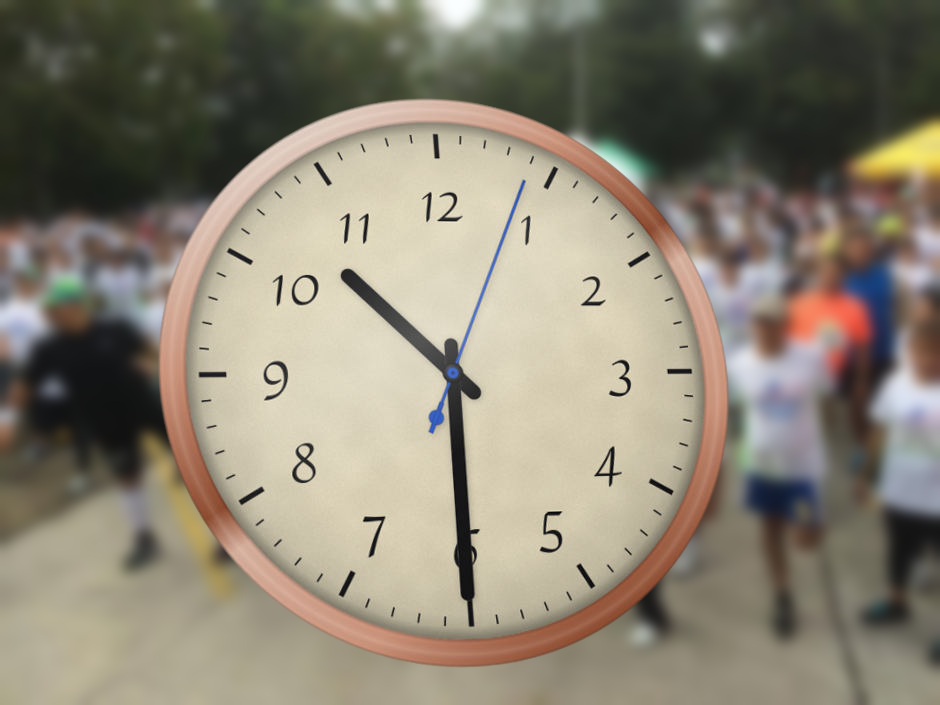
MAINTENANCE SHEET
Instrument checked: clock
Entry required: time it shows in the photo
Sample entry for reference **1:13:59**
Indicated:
**10:30:04**
